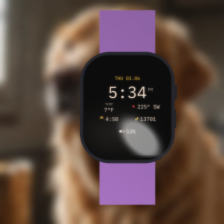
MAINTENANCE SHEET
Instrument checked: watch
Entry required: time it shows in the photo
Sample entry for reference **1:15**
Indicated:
**5:34**
